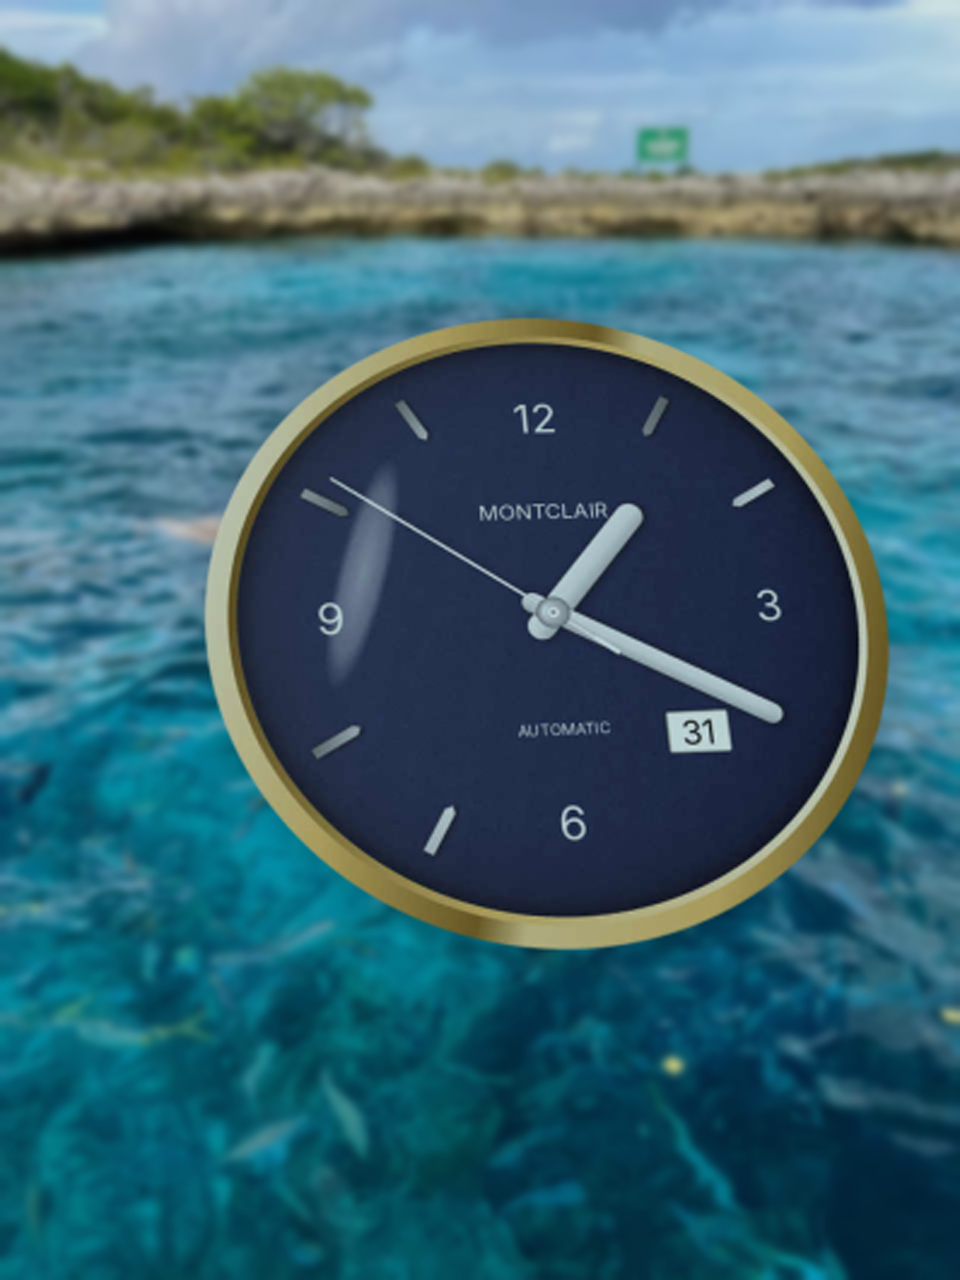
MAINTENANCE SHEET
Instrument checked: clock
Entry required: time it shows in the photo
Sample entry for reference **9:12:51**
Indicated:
**1:19:51**
